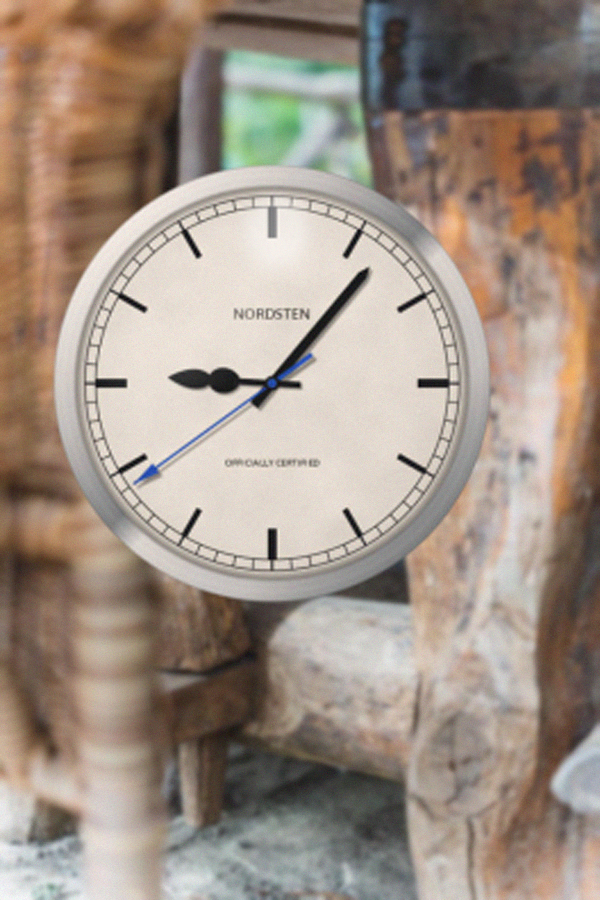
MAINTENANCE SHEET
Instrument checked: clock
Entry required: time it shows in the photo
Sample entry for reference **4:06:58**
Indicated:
**9:06:39**
